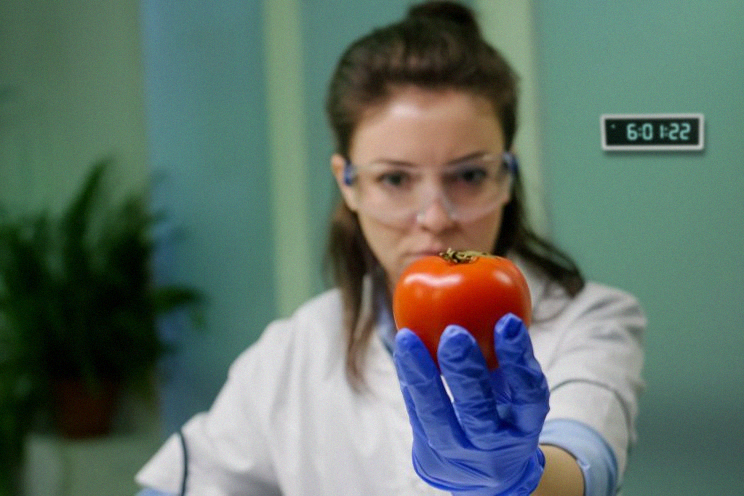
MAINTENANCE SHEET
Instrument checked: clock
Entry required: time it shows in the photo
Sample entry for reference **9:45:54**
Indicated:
**6:01:22**
